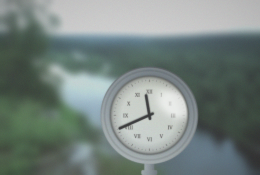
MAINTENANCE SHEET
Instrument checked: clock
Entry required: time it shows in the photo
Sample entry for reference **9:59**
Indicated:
**11:41**
